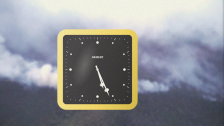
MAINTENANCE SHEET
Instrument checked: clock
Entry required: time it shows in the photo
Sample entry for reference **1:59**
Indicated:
**5:26**
